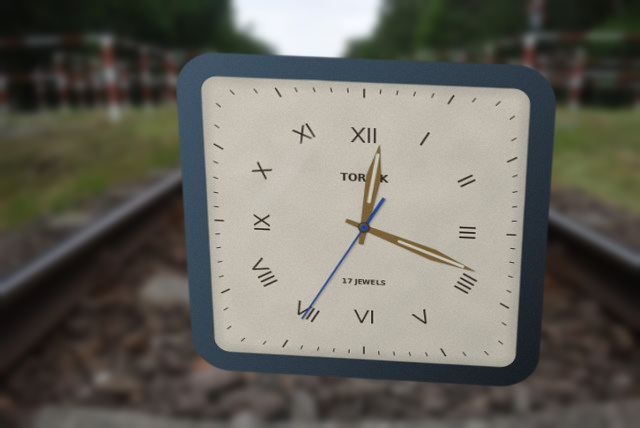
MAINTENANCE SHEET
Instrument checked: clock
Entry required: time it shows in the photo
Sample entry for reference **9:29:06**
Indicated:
**12:18:35**
